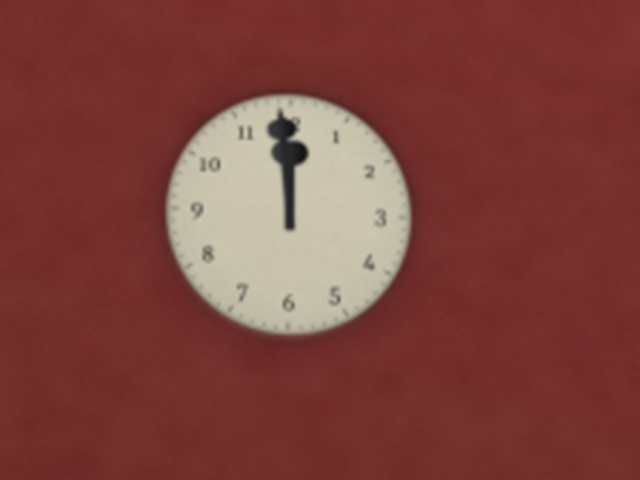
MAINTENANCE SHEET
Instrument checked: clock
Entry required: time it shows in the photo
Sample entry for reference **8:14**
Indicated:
**11:59**
